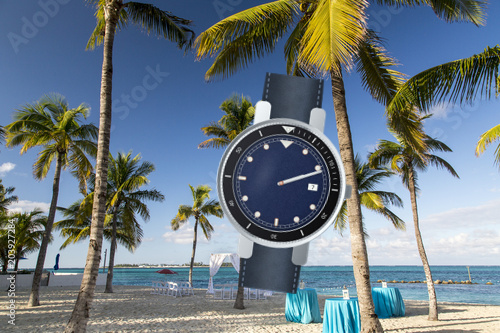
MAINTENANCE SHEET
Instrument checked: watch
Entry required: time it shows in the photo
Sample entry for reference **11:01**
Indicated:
**2:11**
